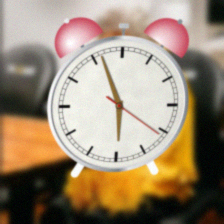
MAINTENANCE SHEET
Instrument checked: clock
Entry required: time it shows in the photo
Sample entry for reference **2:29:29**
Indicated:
**5:56:21**
